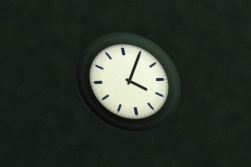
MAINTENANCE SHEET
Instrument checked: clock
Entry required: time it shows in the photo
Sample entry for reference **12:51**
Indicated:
**4:05**
